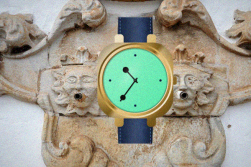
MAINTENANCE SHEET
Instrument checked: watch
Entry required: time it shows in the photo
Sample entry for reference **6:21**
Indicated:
**10:36**
